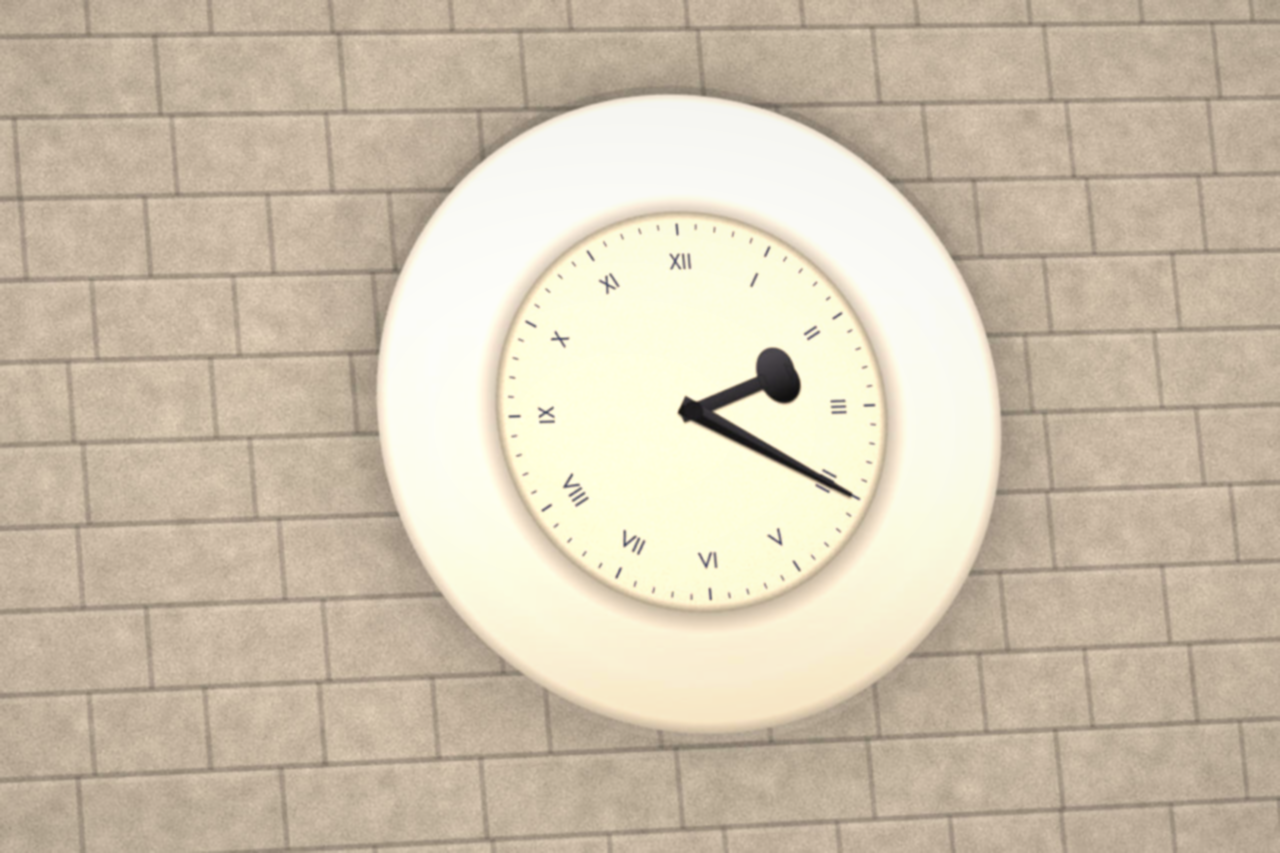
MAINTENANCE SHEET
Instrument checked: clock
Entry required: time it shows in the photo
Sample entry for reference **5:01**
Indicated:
**2:20**
